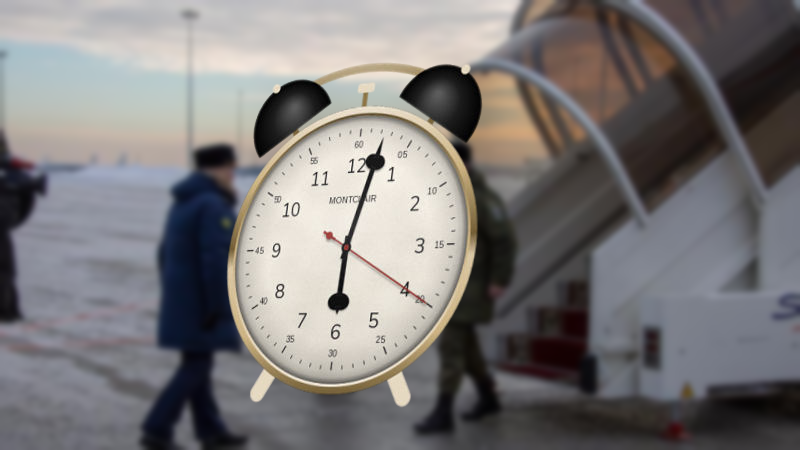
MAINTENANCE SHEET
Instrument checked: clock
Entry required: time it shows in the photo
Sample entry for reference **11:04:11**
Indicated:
**6:02:20**
